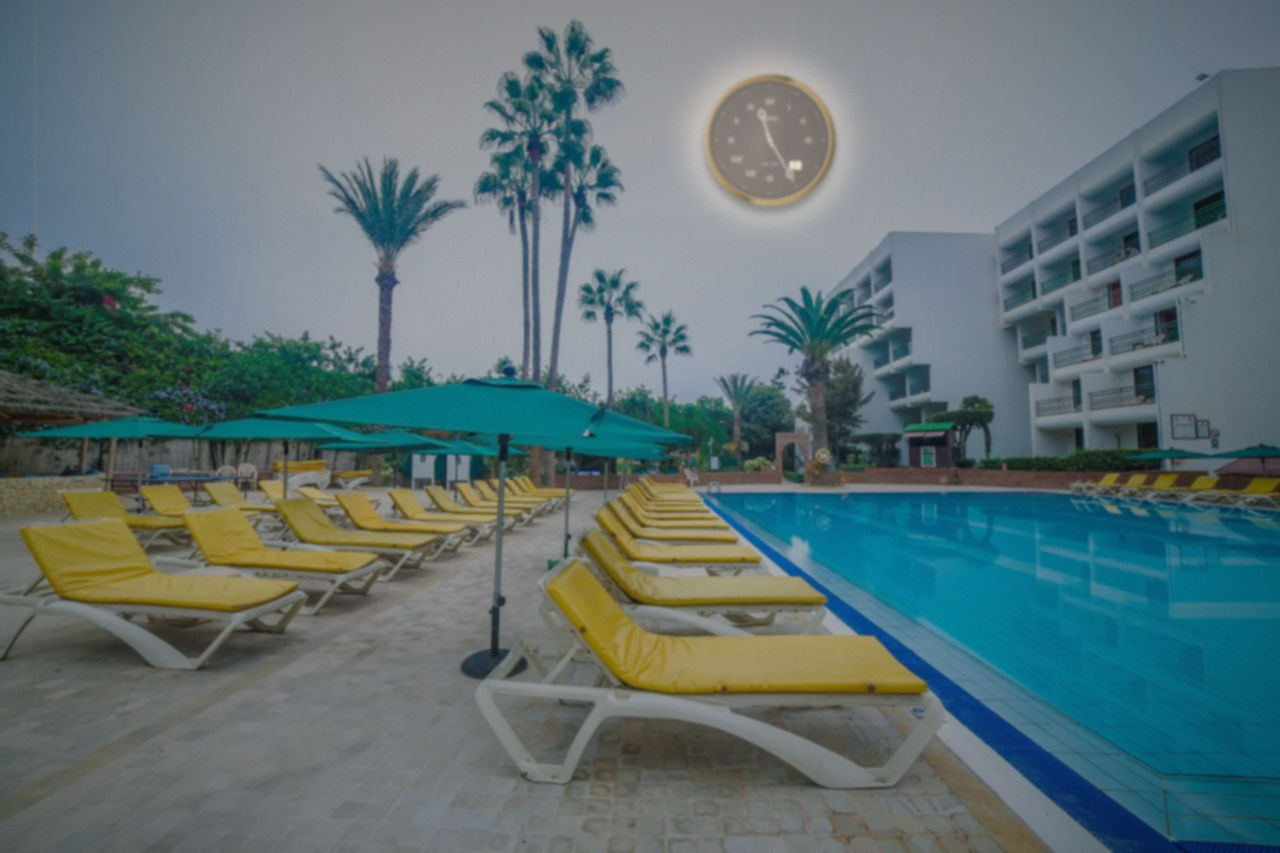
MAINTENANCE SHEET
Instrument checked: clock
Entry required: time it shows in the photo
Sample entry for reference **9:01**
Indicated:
**11:25**
